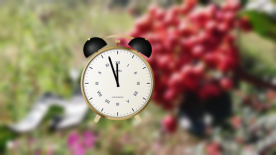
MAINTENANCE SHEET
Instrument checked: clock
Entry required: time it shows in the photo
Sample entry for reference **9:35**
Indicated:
**11:57**
